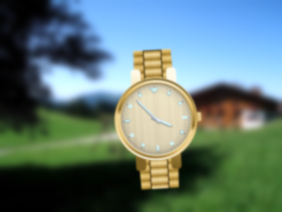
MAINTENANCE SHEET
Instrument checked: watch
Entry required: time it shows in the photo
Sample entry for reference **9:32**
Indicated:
**3:53**
